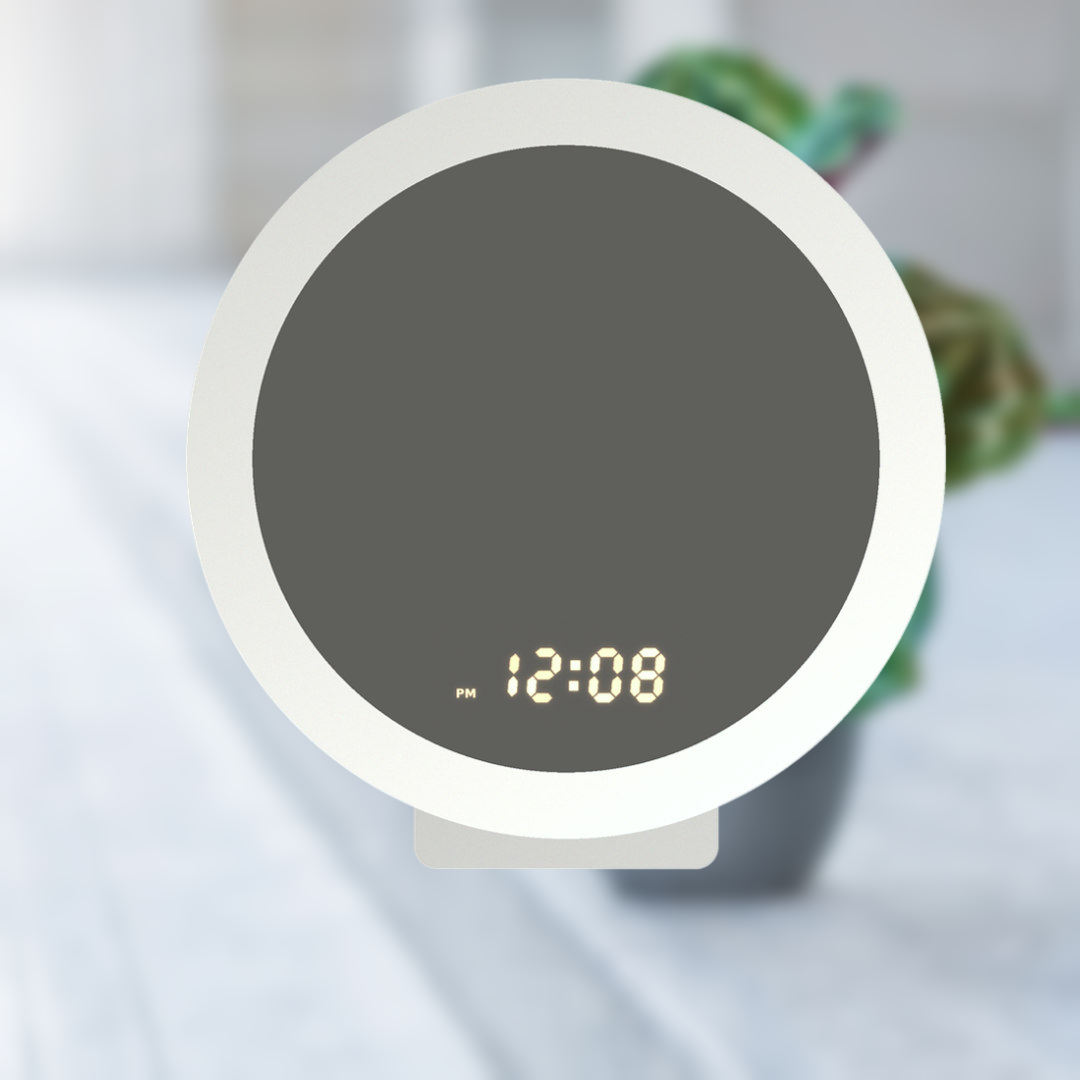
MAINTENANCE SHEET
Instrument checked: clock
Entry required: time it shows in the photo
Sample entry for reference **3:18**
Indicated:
**12:08**
